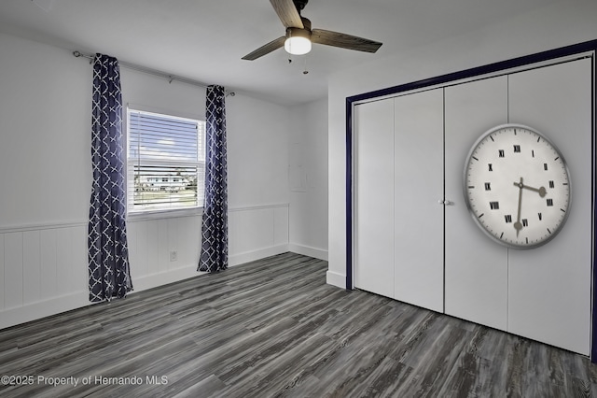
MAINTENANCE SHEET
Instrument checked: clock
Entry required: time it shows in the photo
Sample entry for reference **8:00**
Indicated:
**3:32**
